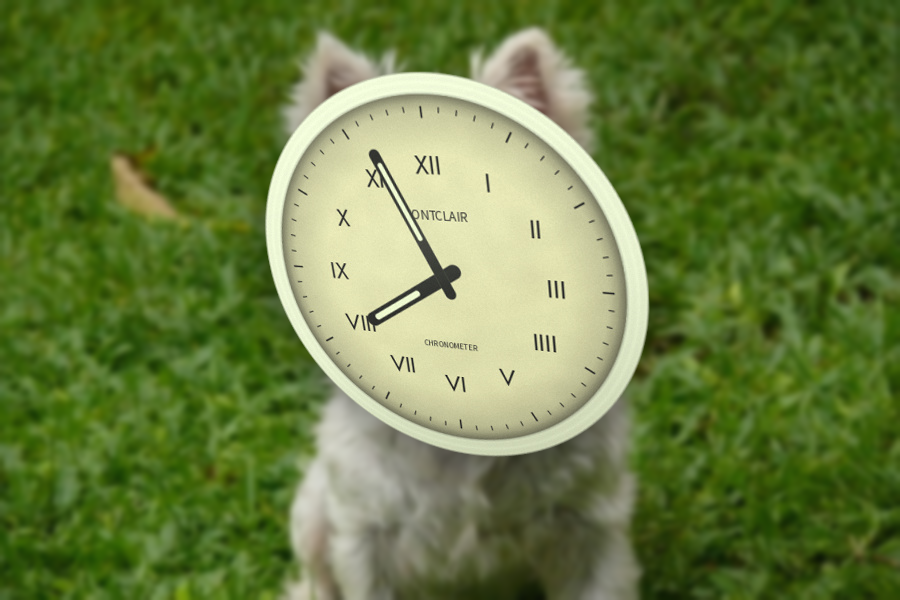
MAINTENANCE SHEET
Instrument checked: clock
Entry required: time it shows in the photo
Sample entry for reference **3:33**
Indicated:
**7:56**
